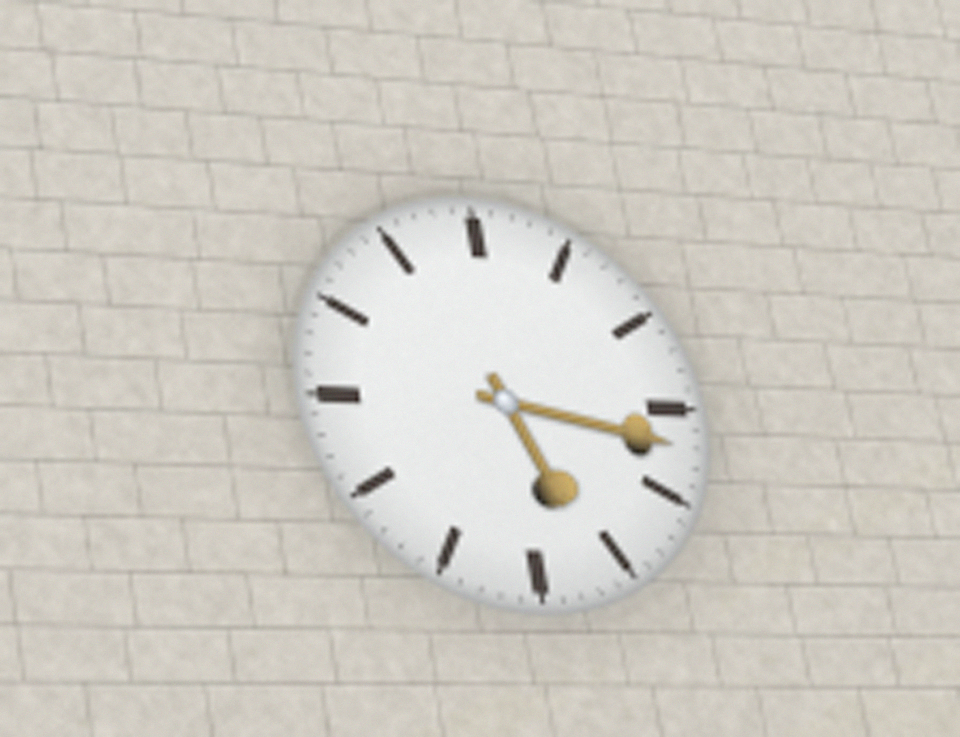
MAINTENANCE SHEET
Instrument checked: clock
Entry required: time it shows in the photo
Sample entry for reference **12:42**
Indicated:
**5:17**
